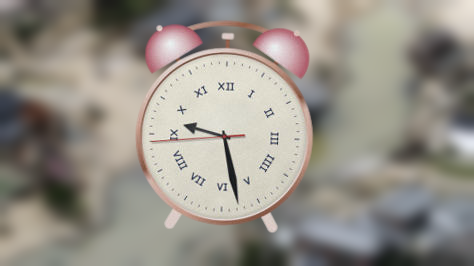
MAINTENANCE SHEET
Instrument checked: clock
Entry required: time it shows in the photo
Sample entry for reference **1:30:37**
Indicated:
**9:27:44**
